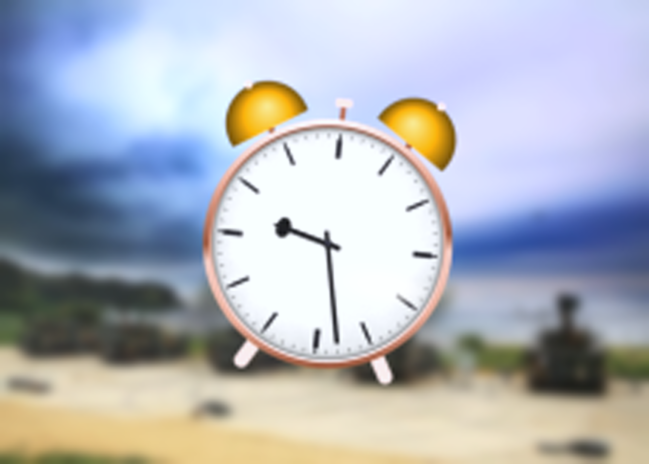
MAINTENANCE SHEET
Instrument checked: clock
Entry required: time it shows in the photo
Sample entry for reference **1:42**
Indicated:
**9:28**
